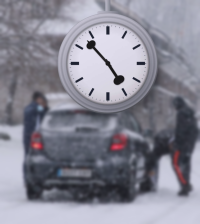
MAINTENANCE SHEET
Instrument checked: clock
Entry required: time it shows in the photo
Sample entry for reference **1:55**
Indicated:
**4:53**
